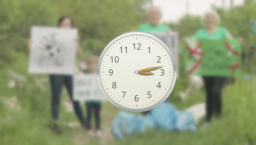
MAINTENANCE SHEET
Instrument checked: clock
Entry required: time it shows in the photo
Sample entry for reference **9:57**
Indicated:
**3:13**
